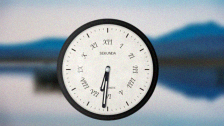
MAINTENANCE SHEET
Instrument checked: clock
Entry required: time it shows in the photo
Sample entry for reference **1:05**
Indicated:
**6:31**
